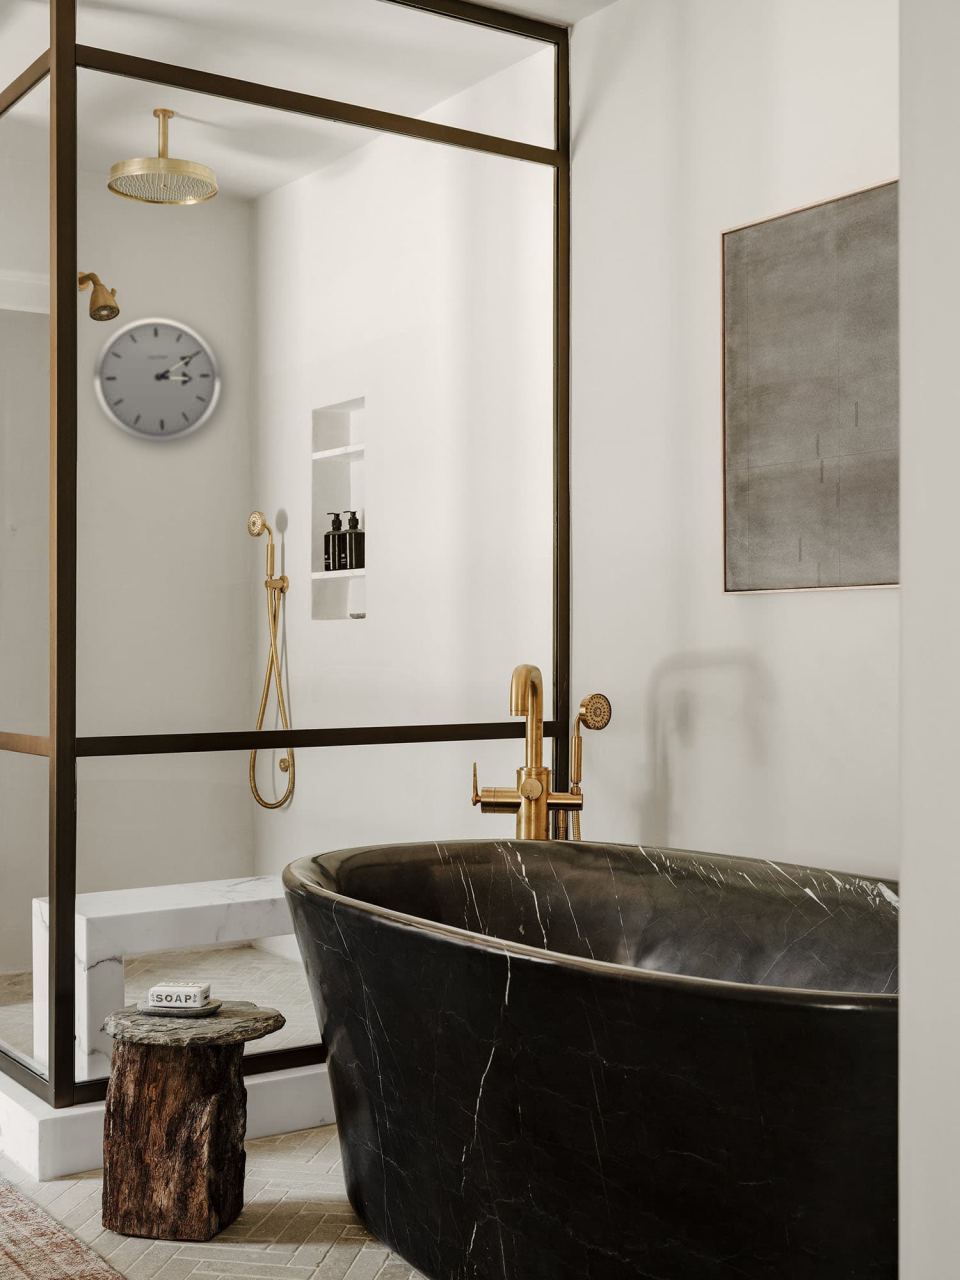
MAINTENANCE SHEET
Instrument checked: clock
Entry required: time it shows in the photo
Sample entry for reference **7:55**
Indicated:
**3:10**
